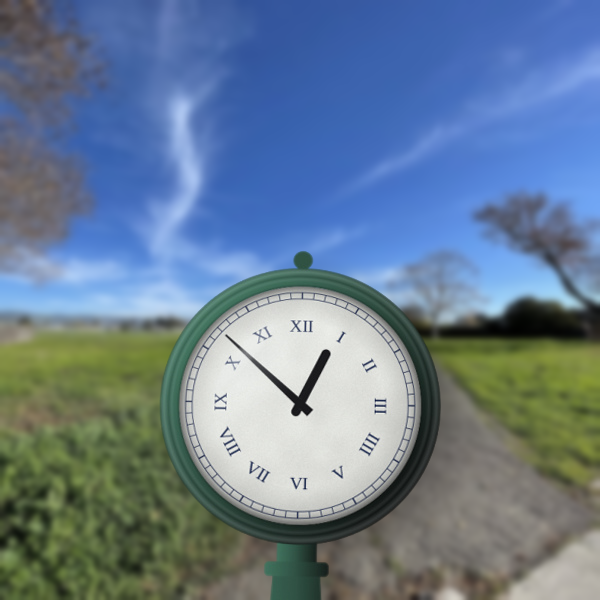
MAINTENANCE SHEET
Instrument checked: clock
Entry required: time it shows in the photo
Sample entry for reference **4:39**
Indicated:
**12:52**
